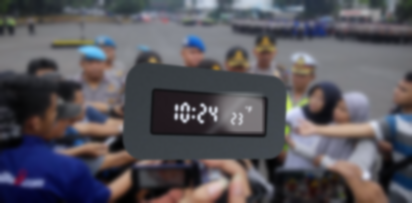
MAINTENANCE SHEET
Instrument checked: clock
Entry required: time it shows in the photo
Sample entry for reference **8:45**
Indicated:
**10:24**
